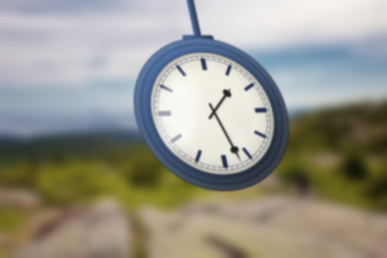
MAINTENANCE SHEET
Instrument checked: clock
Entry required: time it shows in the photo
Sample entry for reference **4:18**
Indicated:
**1:27**
